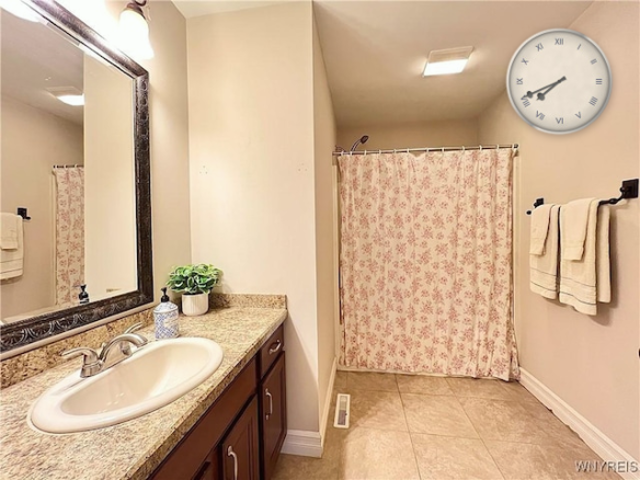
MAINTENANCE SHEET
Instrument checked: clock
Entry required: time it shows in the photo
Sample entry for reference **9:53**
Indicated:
**7:41**
